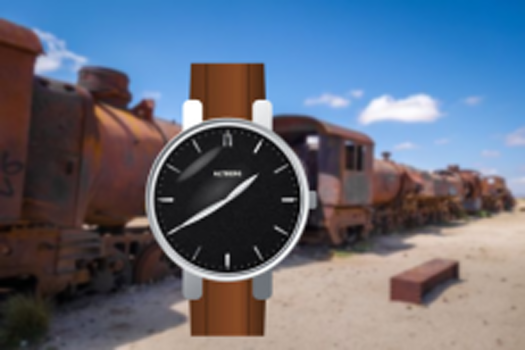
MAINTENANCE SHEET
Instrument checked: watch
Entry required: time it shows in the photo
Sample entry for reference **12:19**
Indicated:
**1:40**
